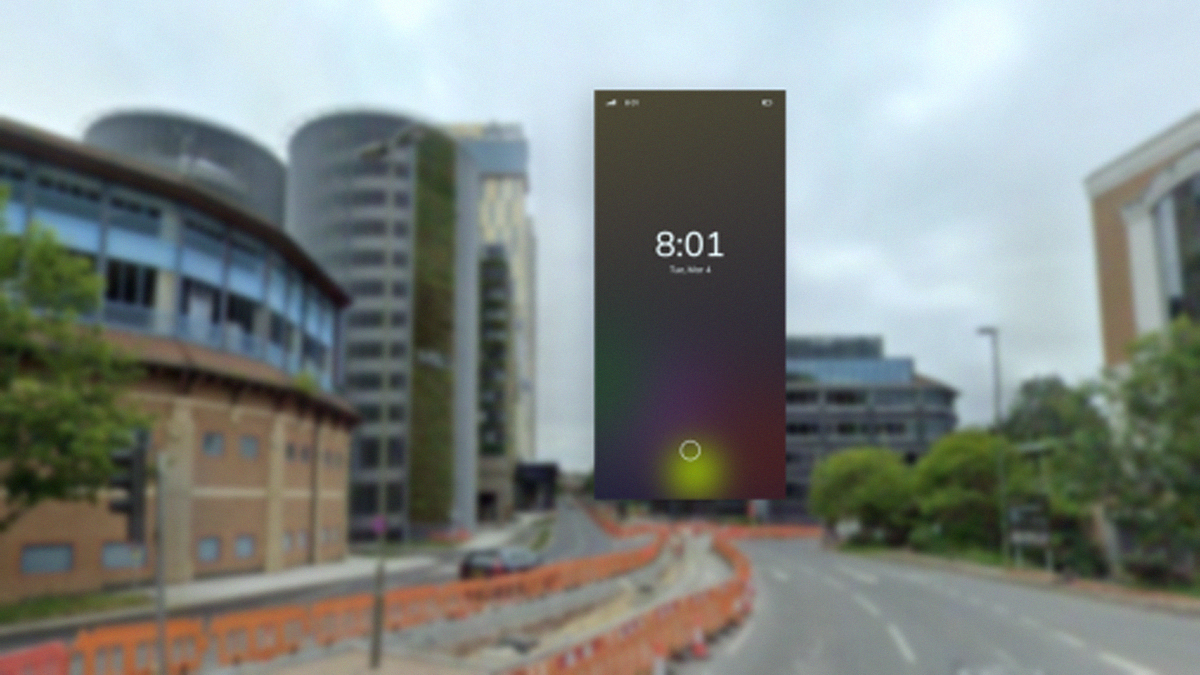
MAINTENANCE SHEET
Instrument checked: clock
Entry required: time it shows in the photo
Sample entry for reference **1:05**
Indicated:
**8:01**
